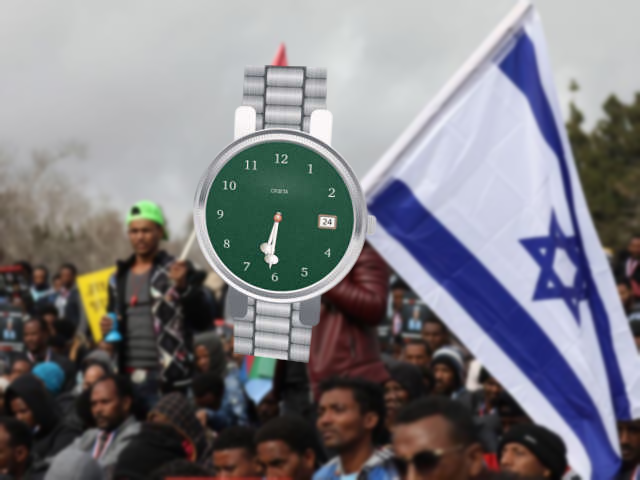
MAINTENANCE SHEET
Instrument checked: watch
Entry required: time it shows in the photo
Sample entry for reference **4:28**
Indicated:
**6:31**
